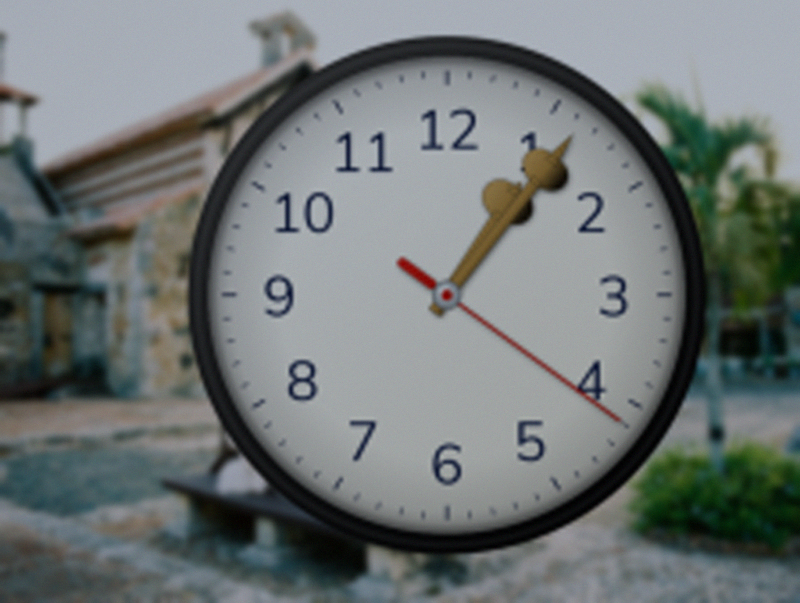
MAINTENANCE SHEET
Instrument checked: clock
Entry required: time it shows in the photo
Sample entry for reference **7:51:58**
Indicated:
**1:06:21**
